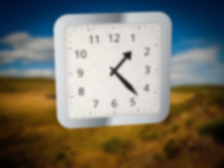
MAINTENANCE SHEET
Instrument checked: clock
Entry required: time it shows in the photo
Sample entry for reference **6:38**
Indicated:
**1:23**
